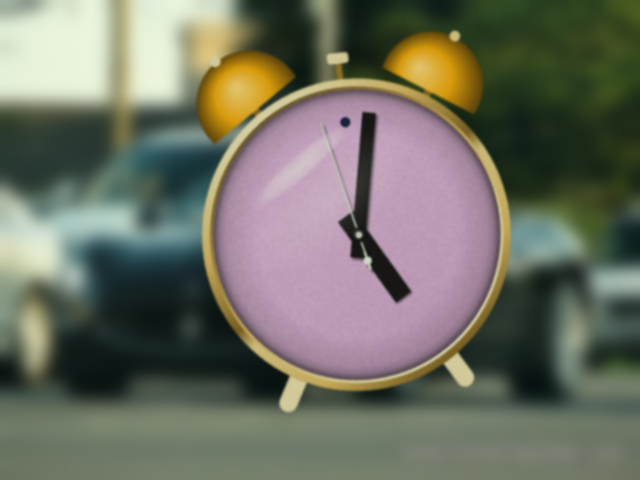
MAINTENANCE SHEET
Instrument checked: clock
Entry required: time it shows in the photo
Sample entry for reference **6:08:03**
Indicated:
**5:01:58**
